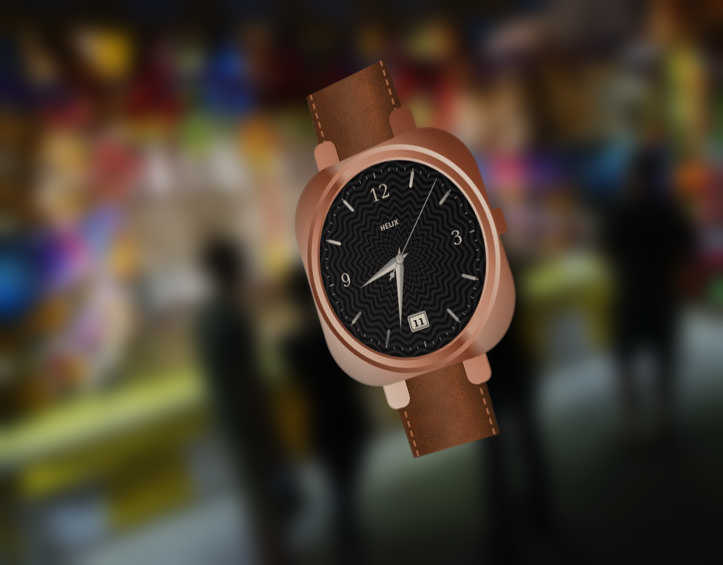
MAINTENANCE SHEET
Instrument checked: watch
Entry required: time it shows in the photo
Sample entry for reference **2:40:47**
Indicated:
**8:33:08**
